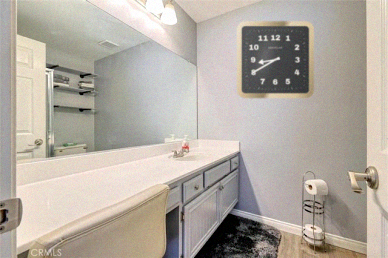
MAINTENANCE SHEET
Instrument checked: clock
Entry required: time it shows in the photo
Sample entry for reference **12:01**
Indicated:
**8:40**
